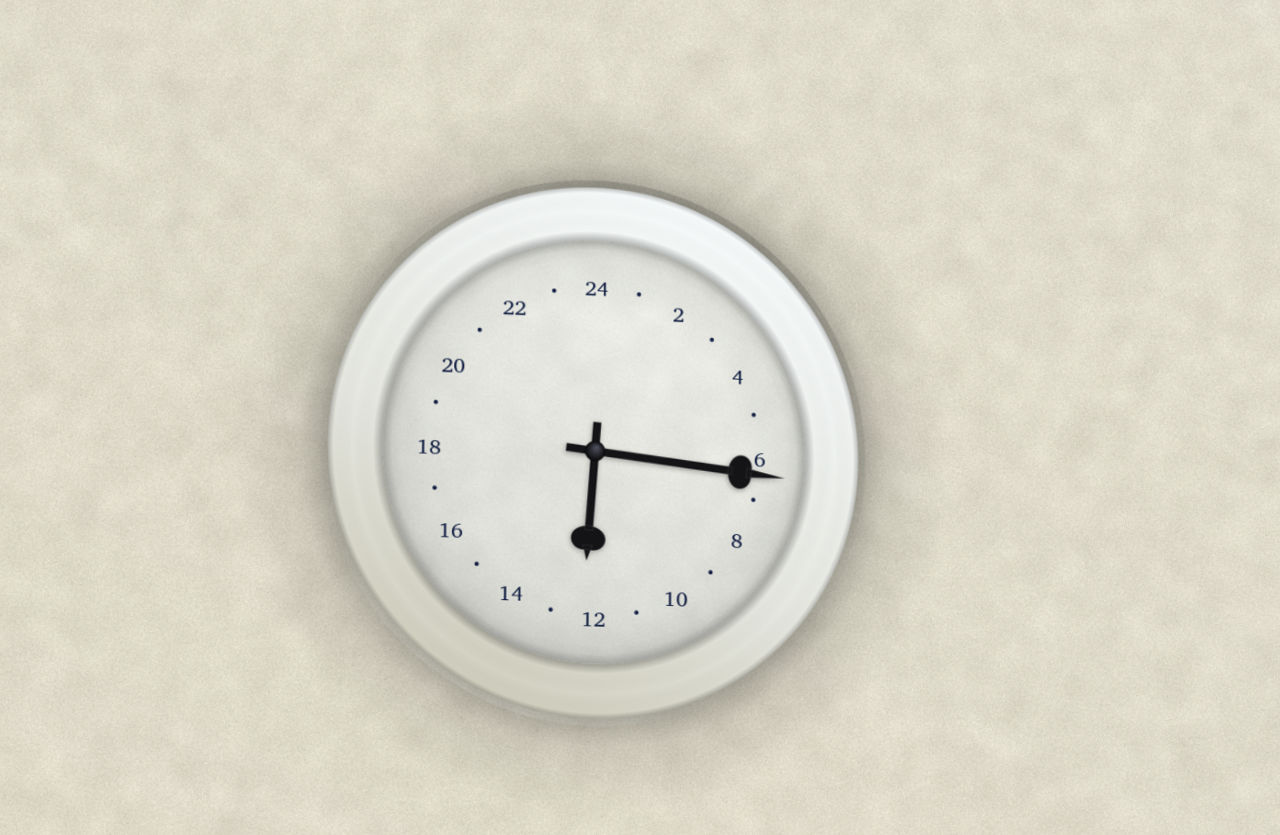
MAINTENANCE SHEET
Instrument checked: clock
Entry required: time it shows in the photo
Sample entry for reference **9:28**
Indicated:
**12:16**
